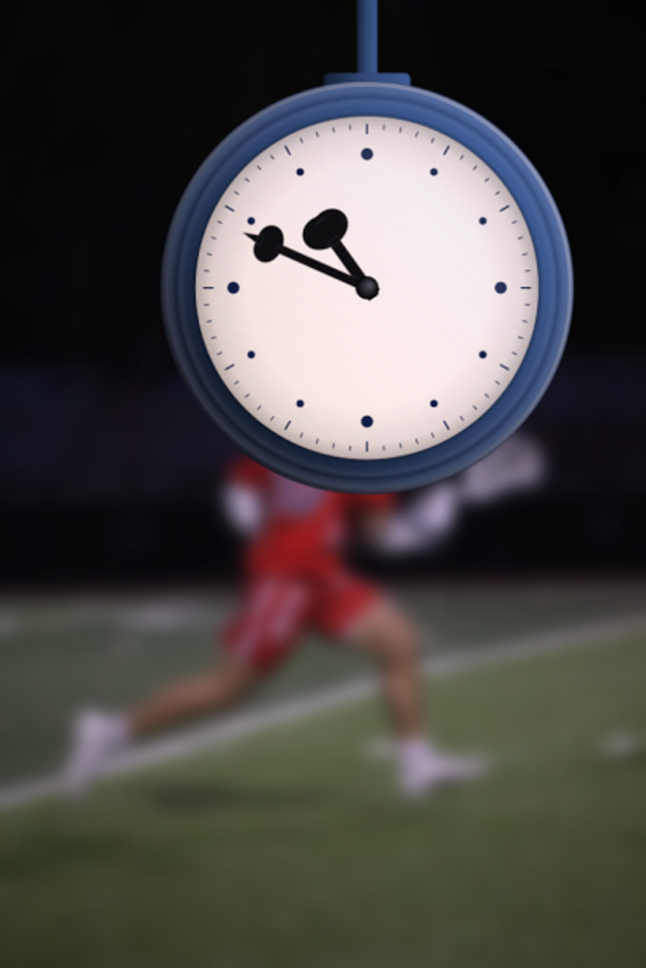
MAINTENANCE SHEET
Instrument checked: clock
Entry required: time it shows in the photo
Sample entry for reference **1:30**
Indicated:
**10:49**
